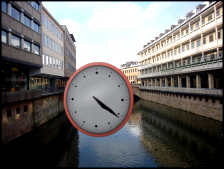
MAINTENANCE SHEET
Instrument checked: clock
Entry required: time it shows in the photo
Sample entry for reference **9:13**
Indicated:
**4:21**
